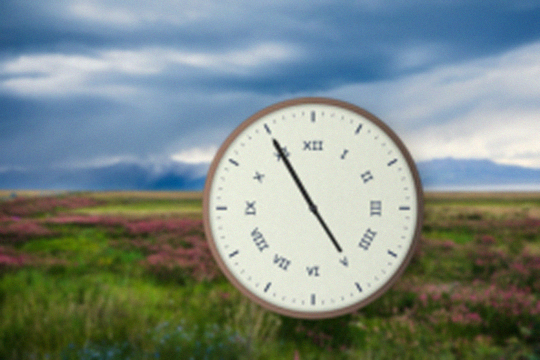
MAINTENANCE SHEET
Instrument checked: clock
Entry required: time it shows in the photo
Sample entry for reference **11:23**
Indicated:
**4:55**
